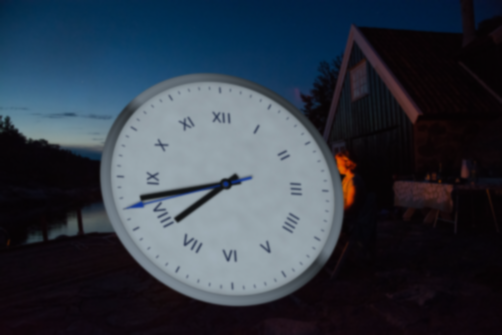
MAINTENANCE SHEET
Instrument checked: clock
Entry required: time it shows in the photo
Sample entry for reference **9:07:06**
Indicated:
**7:42:42**
